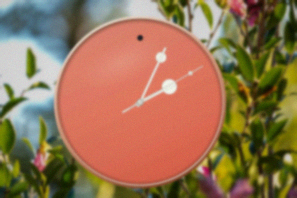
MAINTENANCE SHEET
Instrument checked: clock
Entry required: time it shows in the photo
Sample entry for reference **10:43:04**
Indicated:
**2:04:10**
